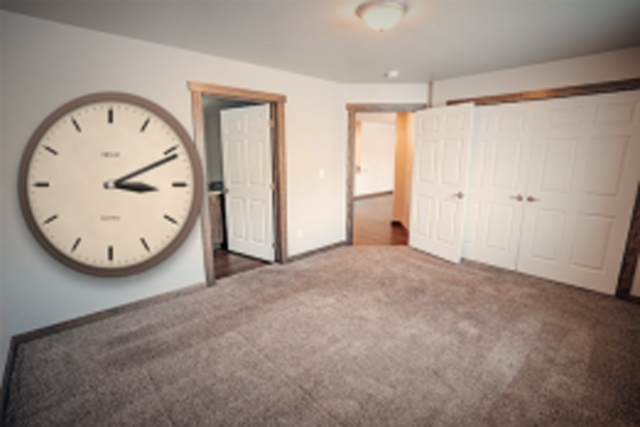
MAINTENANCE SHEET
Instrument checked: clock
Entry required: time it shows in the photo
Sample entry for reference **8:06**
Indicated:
**3:11**
